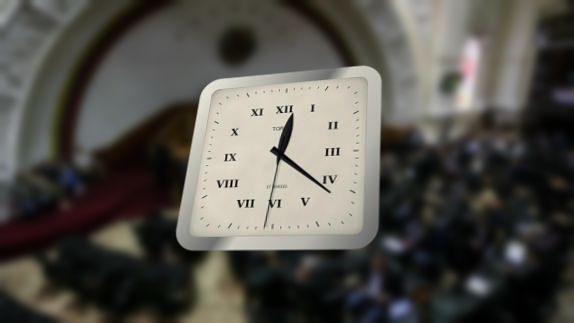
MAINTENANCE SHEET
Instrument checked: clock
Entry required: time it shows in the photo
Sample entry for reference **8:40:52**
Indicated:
**12:21:31**
